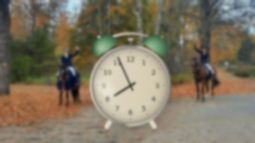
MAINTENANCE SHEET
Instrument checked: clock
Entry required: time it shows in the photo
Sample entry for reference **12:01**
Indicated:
**7:56**
